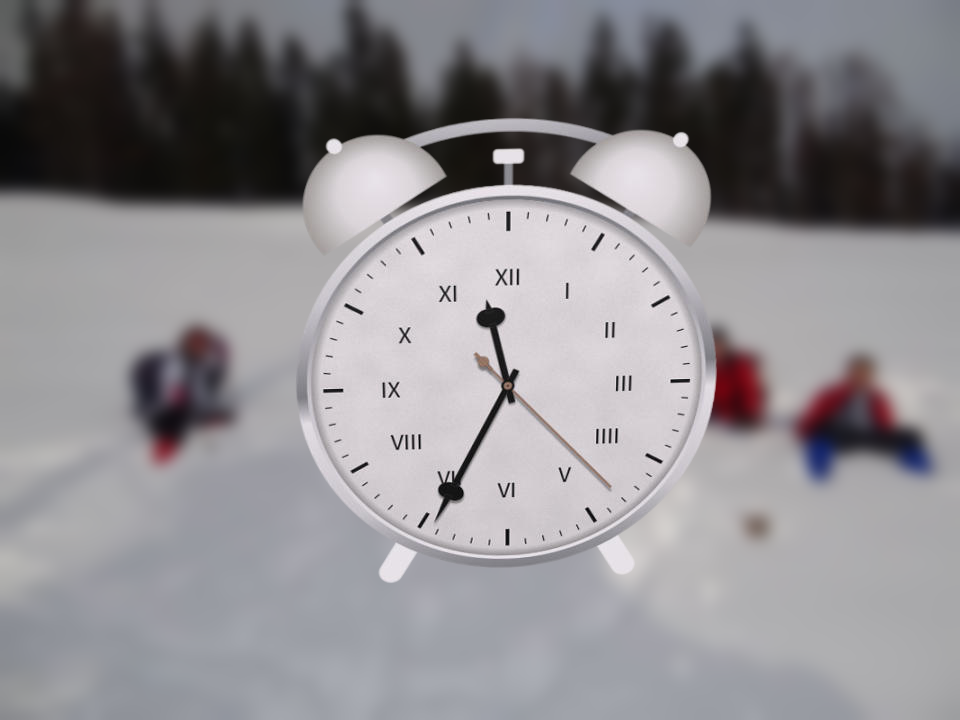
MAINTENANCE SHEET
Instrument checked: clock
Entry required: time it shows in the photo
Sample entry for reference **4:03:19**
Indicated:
**11:34:23**
